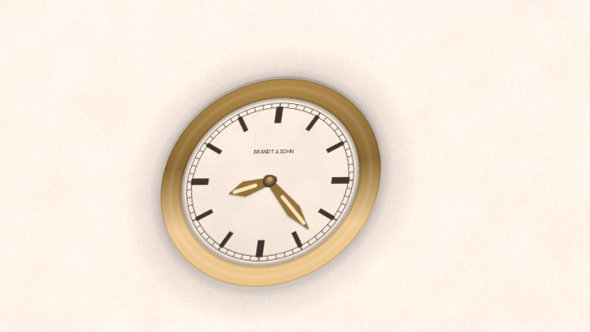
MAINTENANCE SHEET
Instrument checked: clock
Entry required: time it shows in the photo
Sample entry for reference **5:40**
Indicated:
**8:23**
